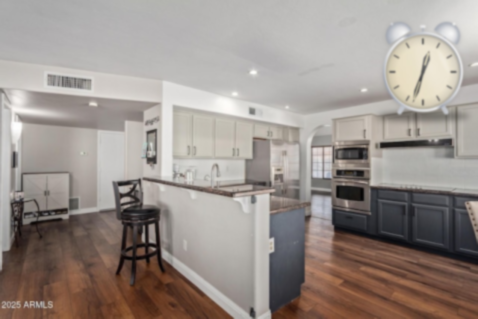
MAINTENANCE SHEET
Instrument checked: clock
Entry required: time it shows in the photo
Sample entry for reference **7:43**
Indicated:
**12:33**
